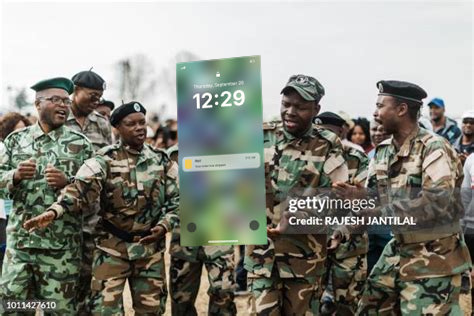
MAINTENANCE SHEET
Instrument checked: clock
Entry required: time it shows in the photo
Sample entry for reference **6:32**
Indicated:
**12:29**
